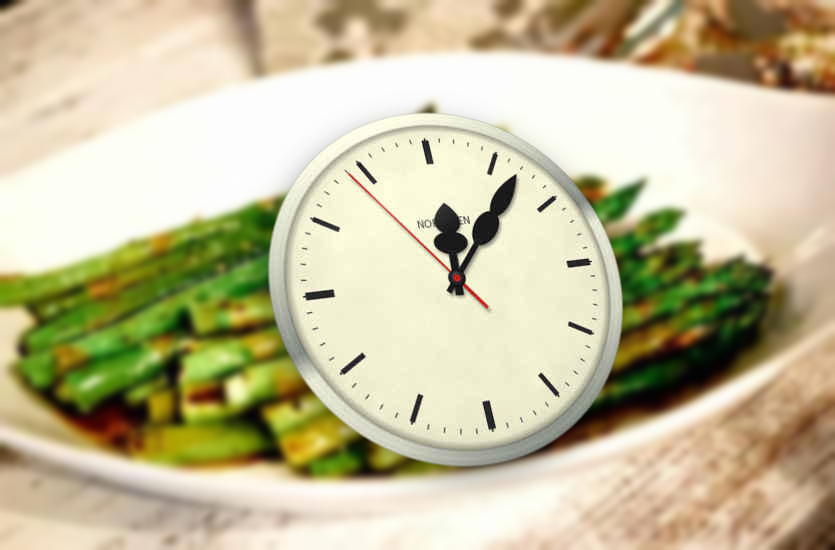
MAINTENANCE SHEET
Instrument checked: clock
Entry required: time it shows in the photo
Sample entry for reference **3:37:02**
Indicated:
**12:06:54**
